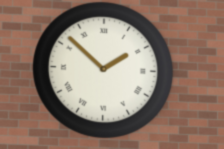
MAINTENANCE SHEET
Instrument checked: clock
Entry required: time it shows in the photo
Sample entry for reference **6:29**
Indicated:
**1:52**
